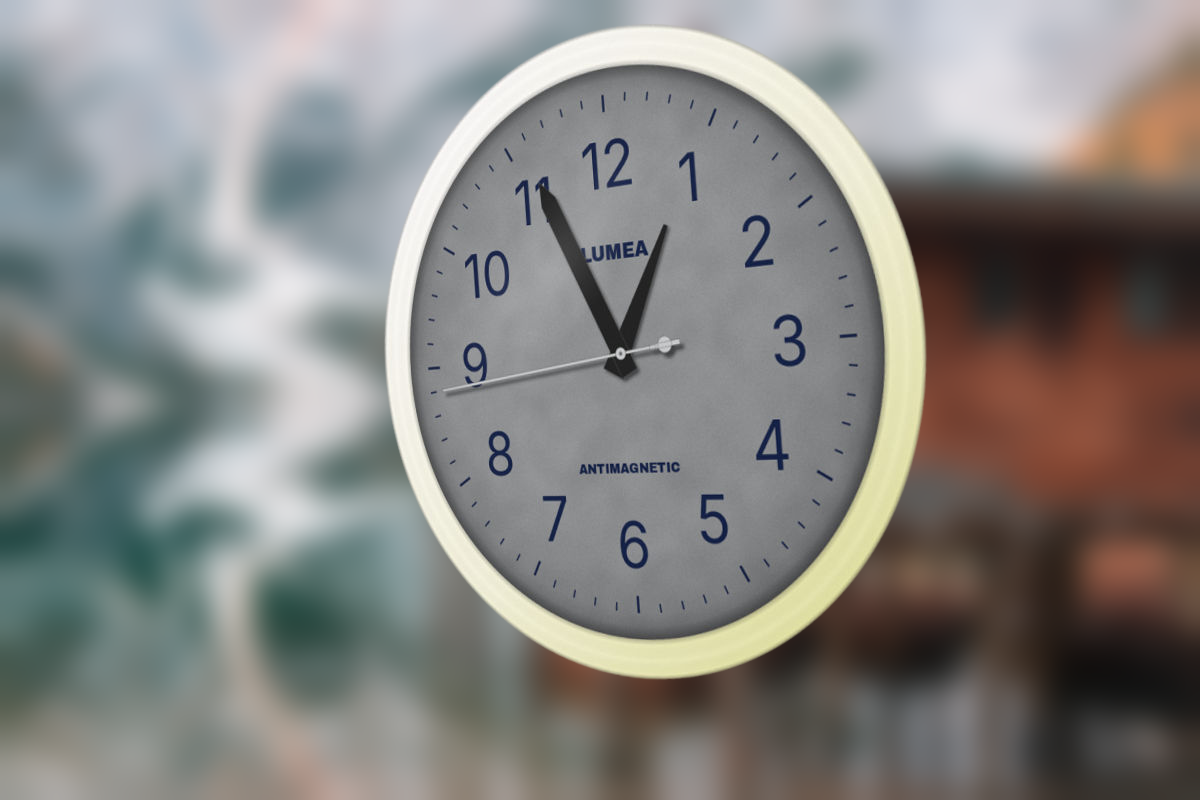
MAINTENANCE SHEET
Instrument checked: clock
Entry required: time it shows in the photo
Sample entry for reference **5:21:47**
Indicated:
**12:55:44**
